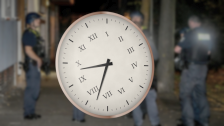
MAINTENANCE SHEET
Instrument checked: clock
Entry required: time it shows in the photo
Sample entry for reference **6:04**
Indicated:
**9:38**
